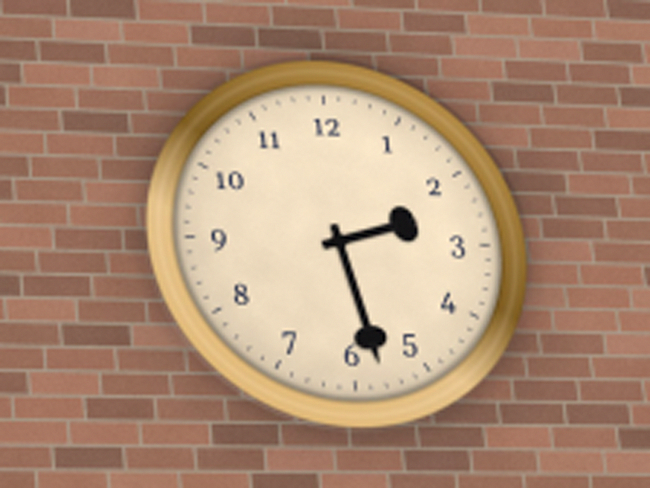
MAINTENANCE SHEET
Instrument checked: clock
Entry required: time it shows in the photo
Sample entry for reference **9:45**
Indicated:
**2:28**
